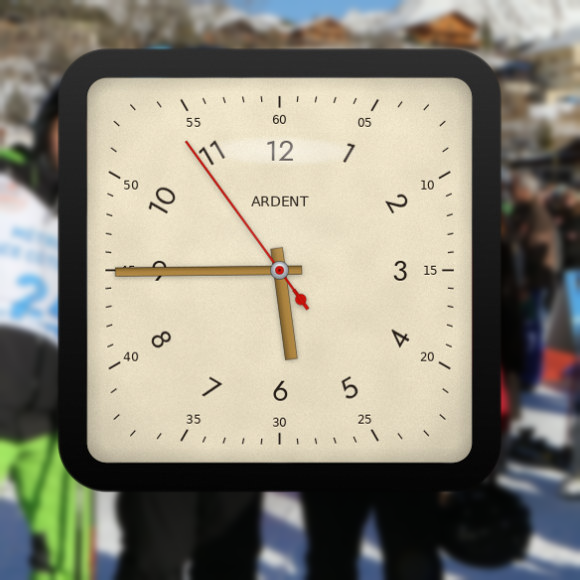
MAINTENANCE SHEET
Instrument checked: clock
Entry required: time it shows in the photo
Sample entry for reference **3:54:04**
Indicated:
**5:44:54**
